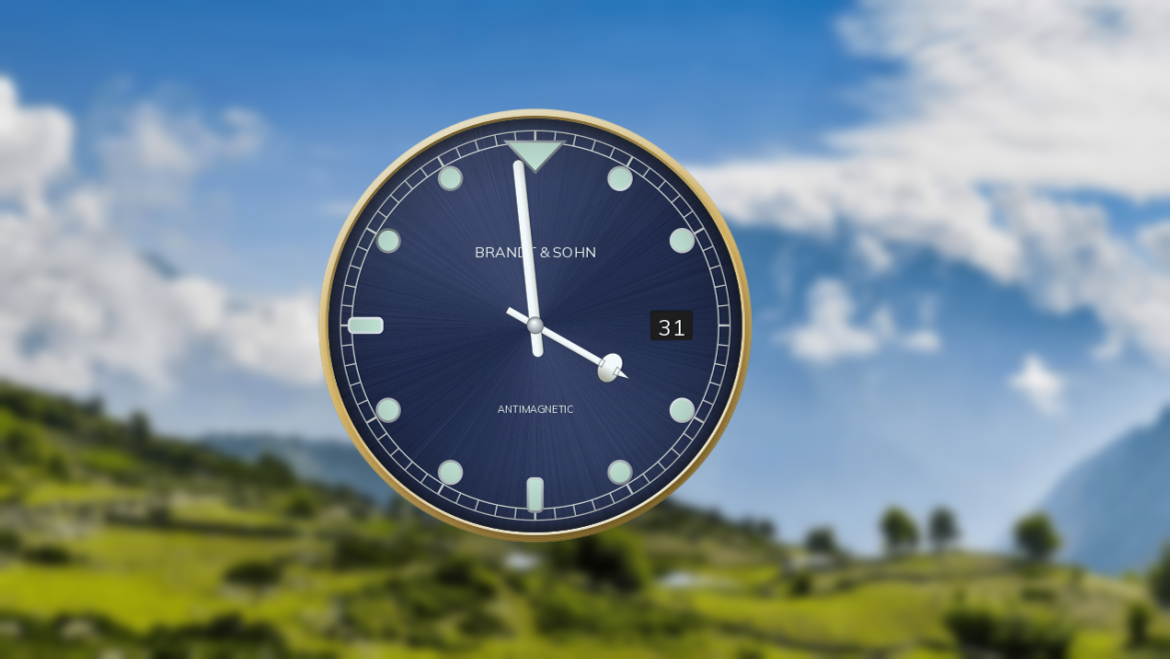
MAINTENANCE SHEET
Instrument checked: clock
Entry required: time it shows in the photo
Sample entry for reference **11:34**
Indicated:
**3:59**
